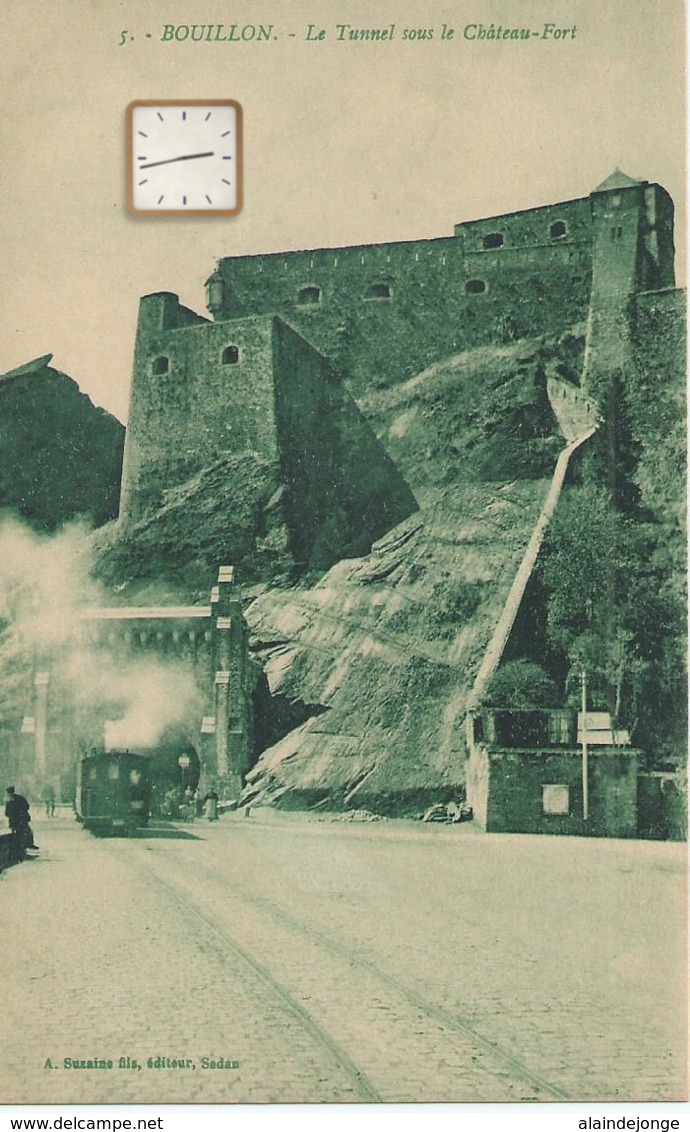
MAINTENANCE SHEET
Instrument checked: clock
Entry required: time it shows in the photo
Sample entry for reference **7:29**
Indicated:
**2:43**
